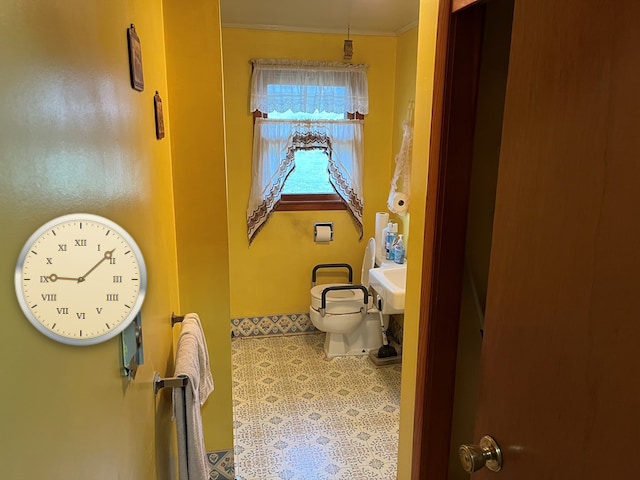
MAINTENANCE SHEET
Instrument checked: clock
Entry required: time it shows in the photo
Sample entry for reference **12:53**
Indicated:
**9:08**
